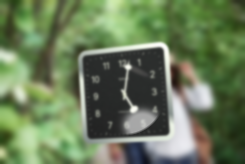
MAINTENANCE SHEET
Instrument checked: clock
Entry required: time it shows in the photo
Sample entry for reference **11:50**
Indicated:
**5:02**
